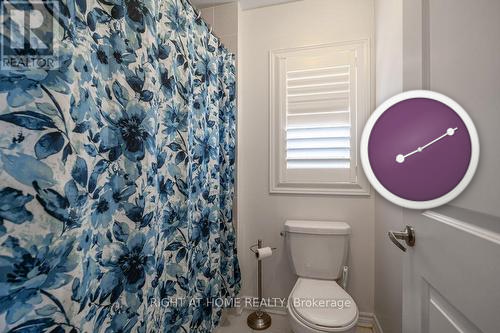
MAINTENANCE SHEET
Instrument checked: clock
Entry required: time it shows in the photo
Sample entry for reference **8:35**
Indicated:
**8:10**
